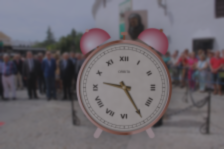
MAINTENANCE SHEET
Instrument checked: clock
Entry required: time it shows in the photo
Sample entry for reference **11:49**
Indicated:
**9:25**
